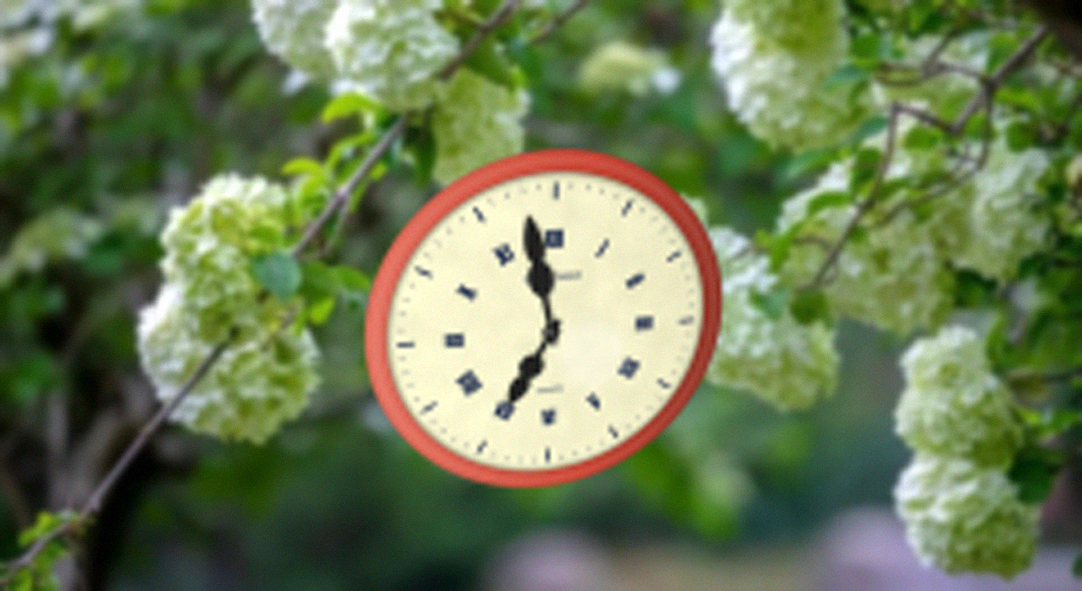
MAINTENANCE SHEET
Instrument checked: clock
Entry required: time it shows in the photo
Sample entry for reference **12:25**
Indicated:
**6:58**
